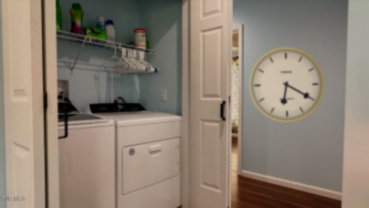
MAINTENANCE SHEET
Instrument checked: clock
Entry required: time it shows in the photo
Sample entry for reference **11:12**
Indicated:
**6:20**
